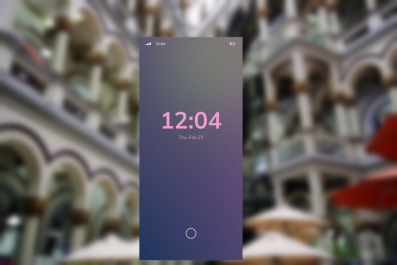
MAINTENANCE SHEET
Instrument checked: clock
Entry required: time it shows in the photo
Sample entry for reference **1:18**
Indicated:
**12:04**
